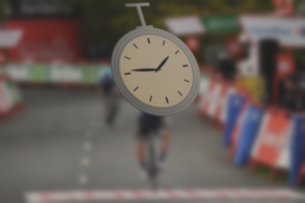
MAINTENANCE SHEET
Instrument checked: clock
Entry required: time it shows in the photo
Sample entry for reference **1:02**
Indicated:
**1:46**
